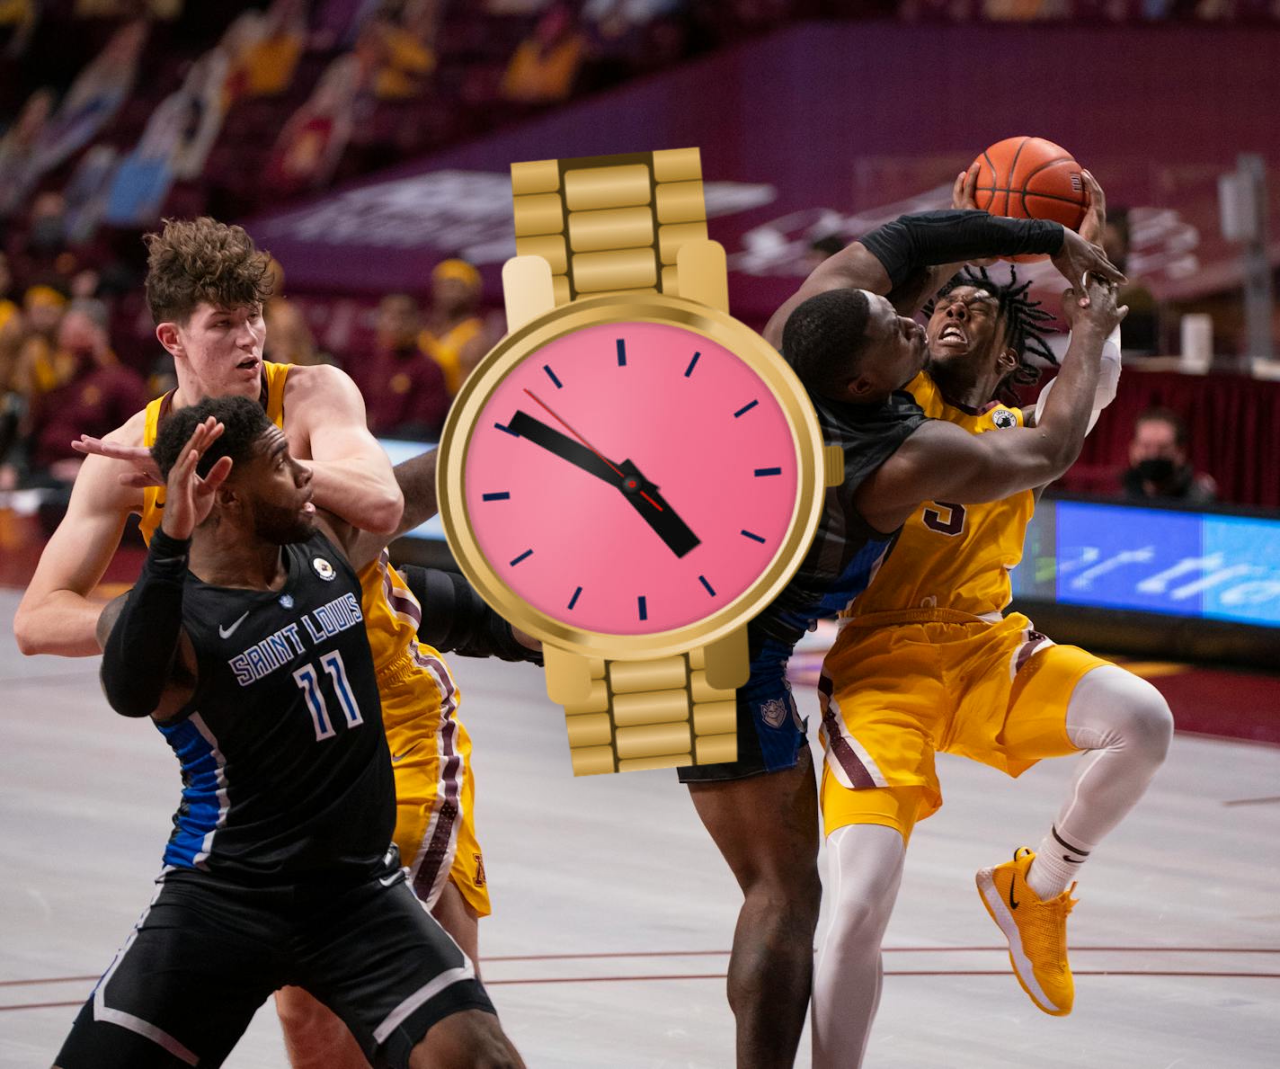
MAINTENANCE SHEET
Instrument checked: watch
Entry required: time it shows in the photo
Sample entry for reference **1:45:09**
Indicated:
**4:50:53**
